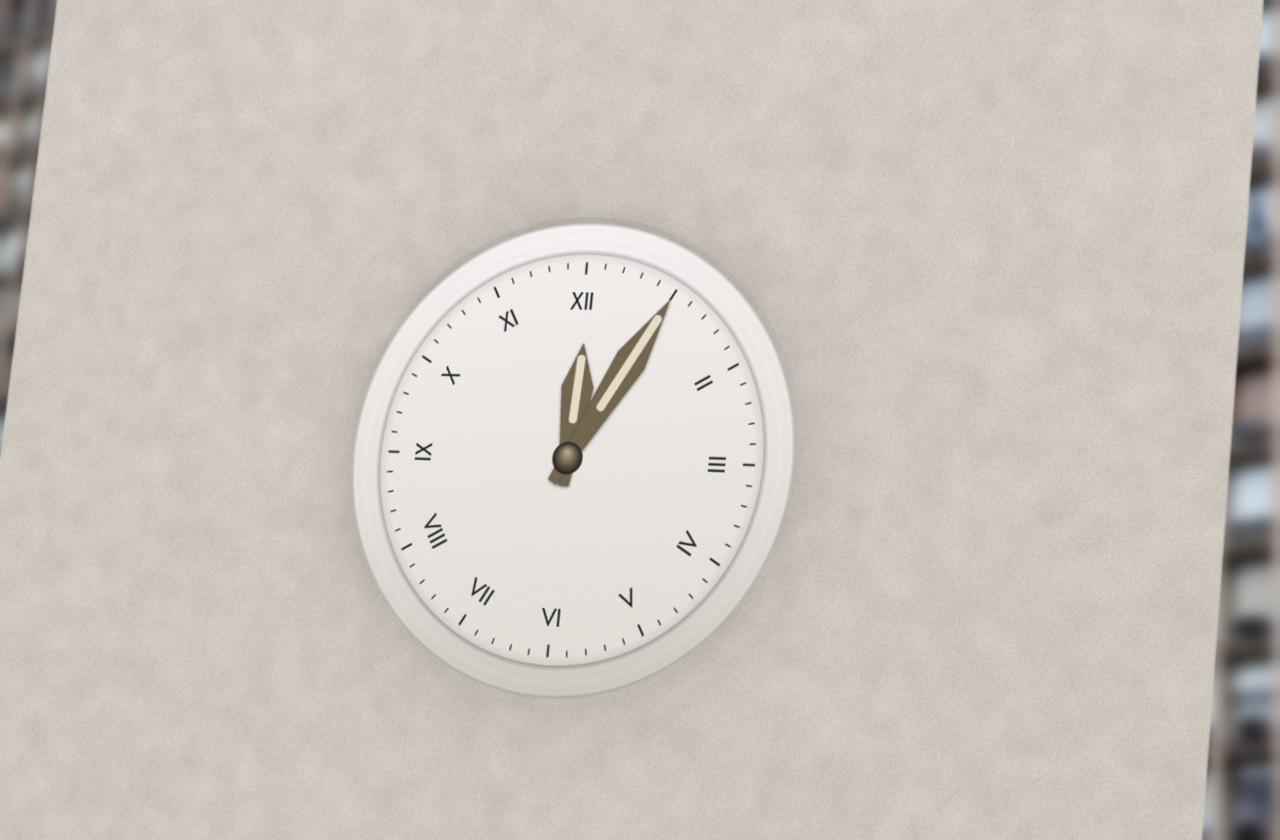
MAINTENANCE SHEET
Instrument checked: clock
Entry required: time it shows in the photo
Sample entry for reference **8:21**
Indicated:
**12:05**
